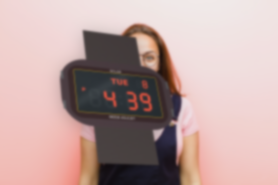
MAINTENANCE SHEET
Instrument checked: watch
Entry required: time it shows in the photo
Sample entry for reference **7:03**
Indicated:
**4:39**
